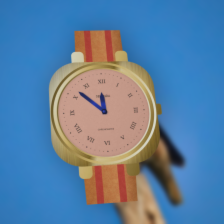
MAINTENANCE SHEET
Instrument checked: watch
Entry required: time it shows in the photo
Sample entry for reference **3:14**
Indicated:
**11:52**
